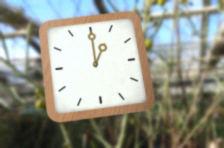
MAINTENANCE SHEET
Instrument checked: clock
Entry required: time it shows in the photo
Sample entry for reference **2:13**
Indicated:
**1:00**
